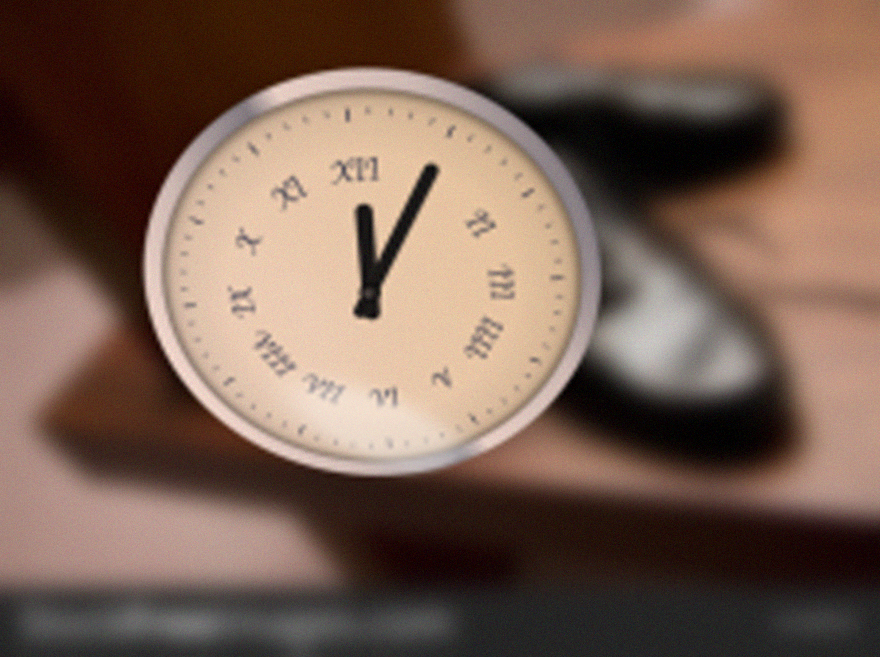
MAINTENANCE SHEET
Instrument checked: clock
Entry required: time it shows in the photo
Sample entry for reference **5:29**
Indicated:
**12:05**
